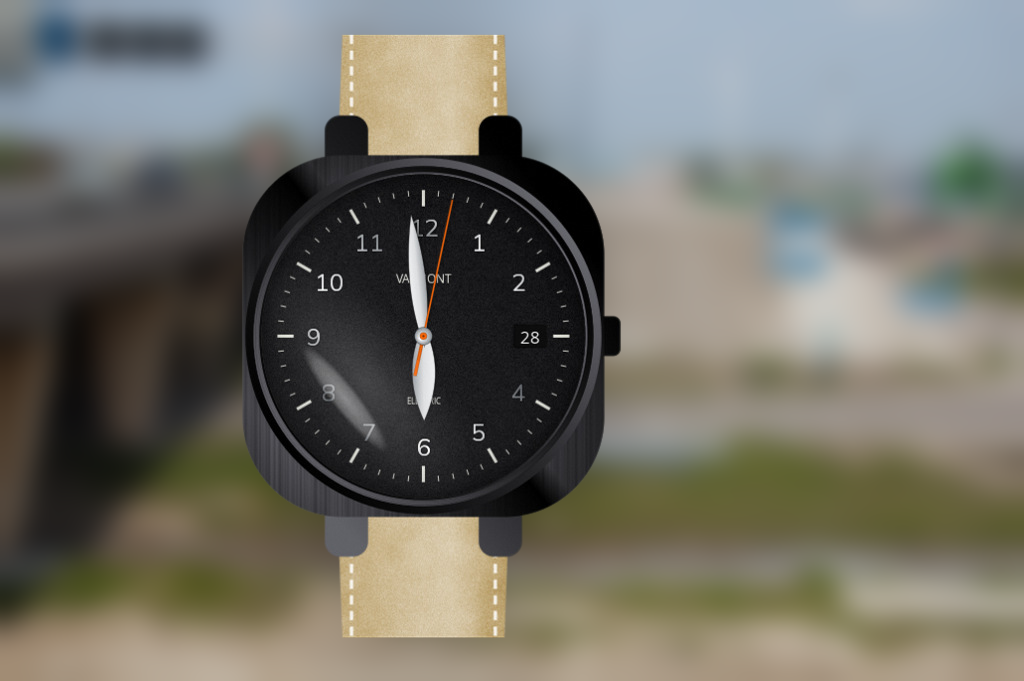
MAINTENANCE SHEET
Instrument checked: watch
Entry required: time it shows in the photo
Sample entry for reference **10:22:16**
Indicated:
**5:59:02**
